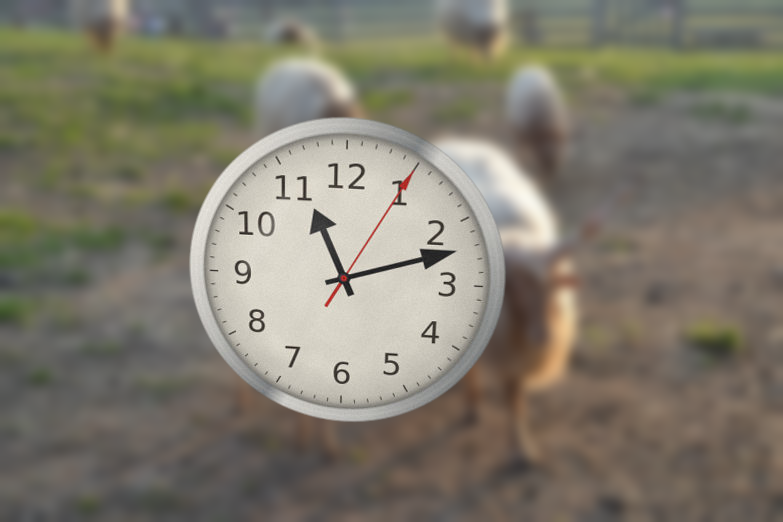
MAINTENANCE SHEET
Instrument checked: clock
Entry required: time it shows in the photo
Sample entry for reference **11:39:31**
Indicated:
**11:12:05**
